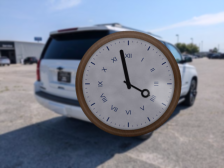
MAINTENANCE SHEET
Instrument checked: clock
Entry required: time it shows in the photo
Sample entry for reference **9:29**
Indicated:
**3:58**
